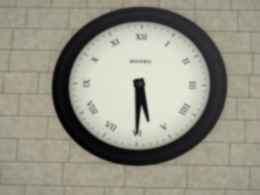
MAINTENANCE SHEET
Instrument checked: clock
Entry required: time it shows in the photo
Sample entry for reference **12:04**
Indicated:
**5:30**
